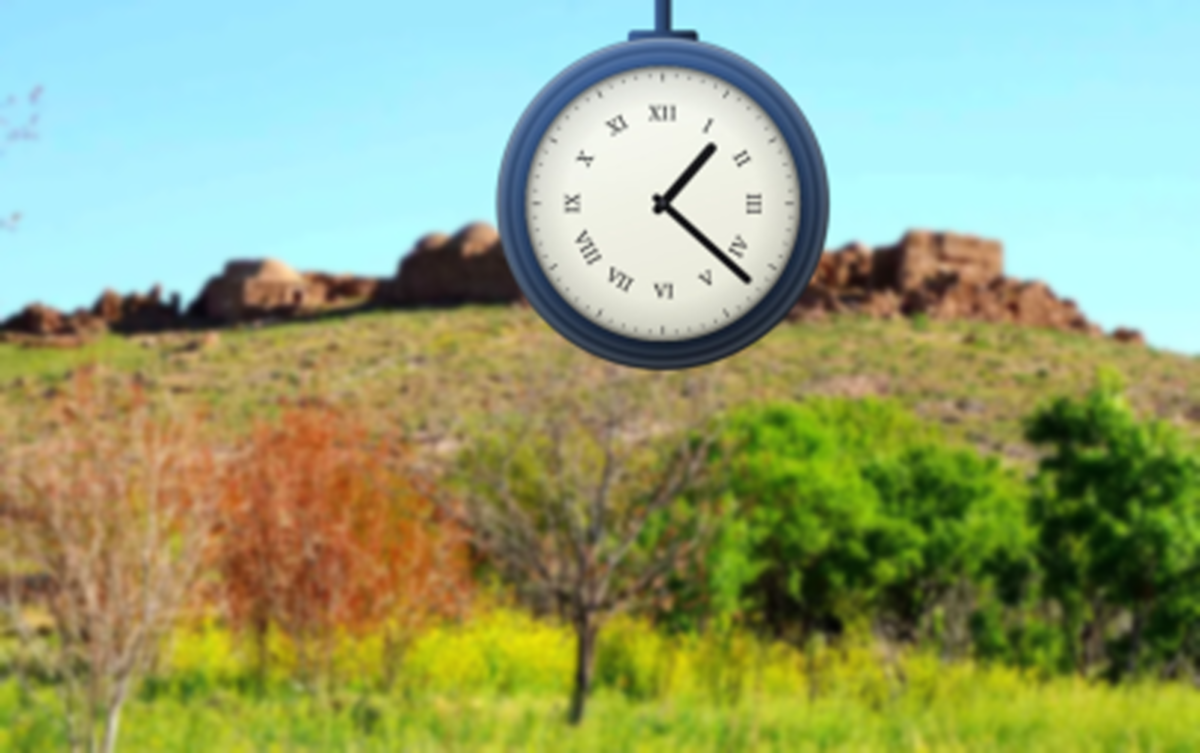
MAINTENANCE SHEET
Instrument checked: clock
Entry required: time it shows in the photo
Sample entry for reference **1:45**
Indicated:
**1:22**
